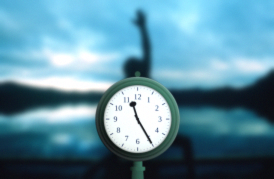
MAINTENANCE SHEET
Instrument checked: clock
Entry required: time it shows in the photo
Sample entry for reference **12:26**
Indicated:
**11:25**
